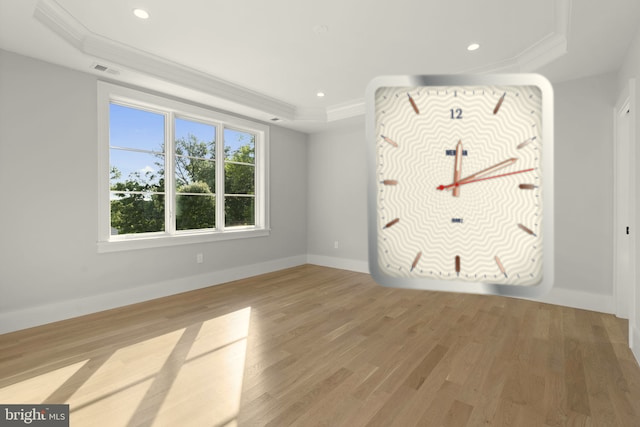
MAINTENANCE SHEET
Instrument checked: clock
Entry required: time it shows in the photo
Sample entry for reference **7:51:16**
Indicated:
**12:11:13**
